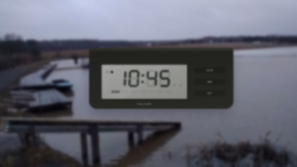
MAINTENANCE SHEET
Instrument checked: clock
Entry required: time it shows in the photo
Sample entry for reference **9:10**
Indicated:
**10:45**
